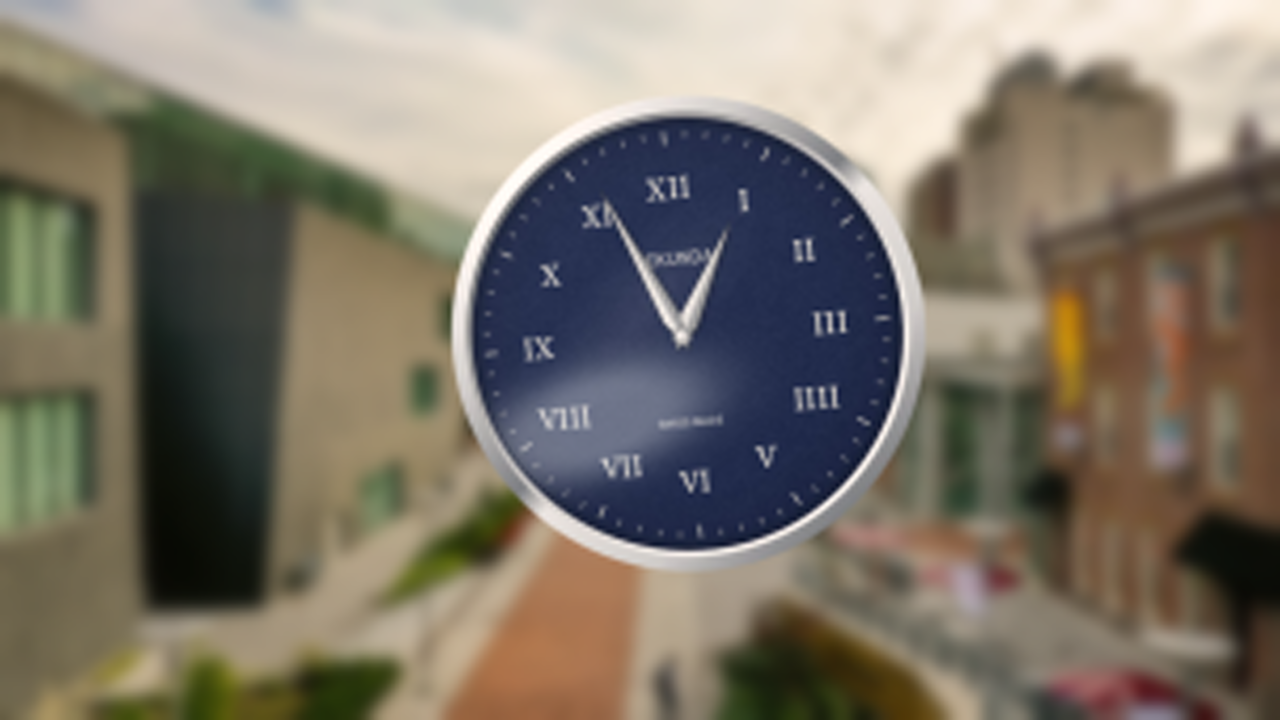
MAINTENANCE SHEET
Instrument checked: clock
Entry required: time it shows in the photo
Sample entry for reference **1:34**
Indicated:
**12:56**
